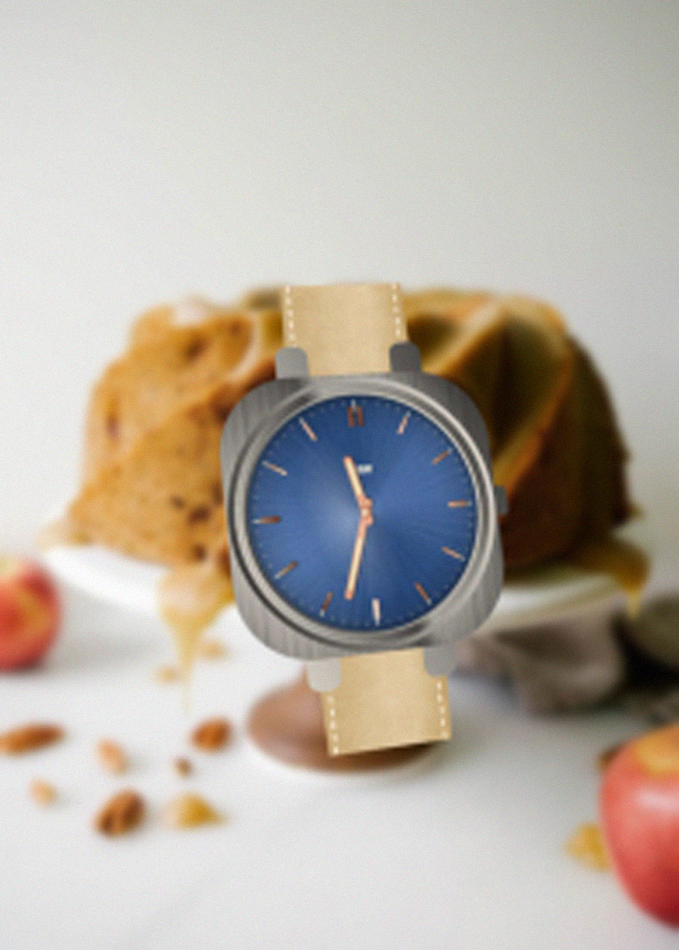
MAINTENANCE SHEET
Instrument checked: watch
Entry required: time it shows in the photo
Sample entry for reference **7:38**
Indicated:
**11:33**
